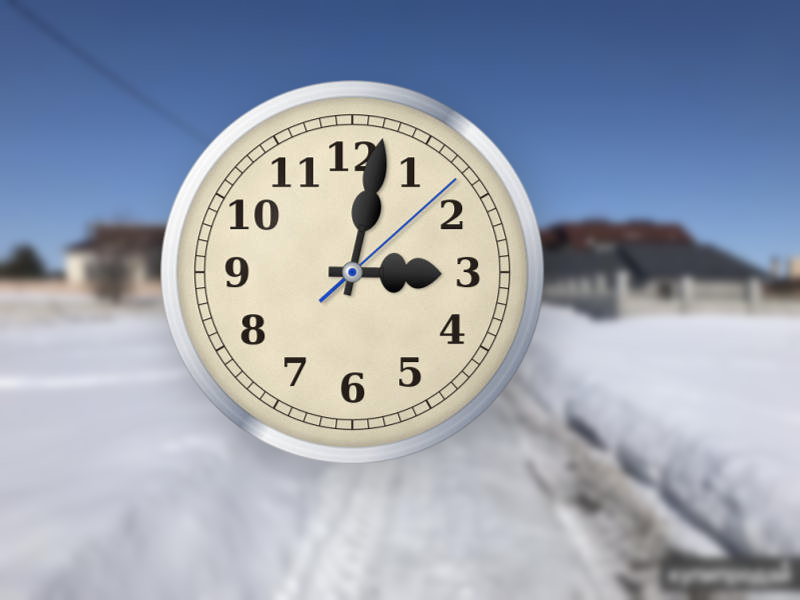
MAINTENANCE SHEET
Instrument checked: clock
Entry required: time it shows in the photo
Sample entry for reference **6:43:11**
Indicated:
**3:02:08**
